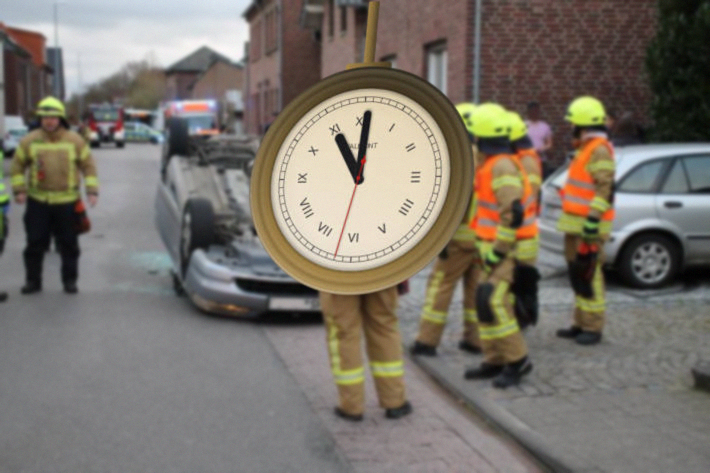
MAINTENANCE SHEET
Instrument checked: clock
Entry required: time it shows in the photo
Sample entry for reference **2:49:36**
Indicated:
**11:00:32**
